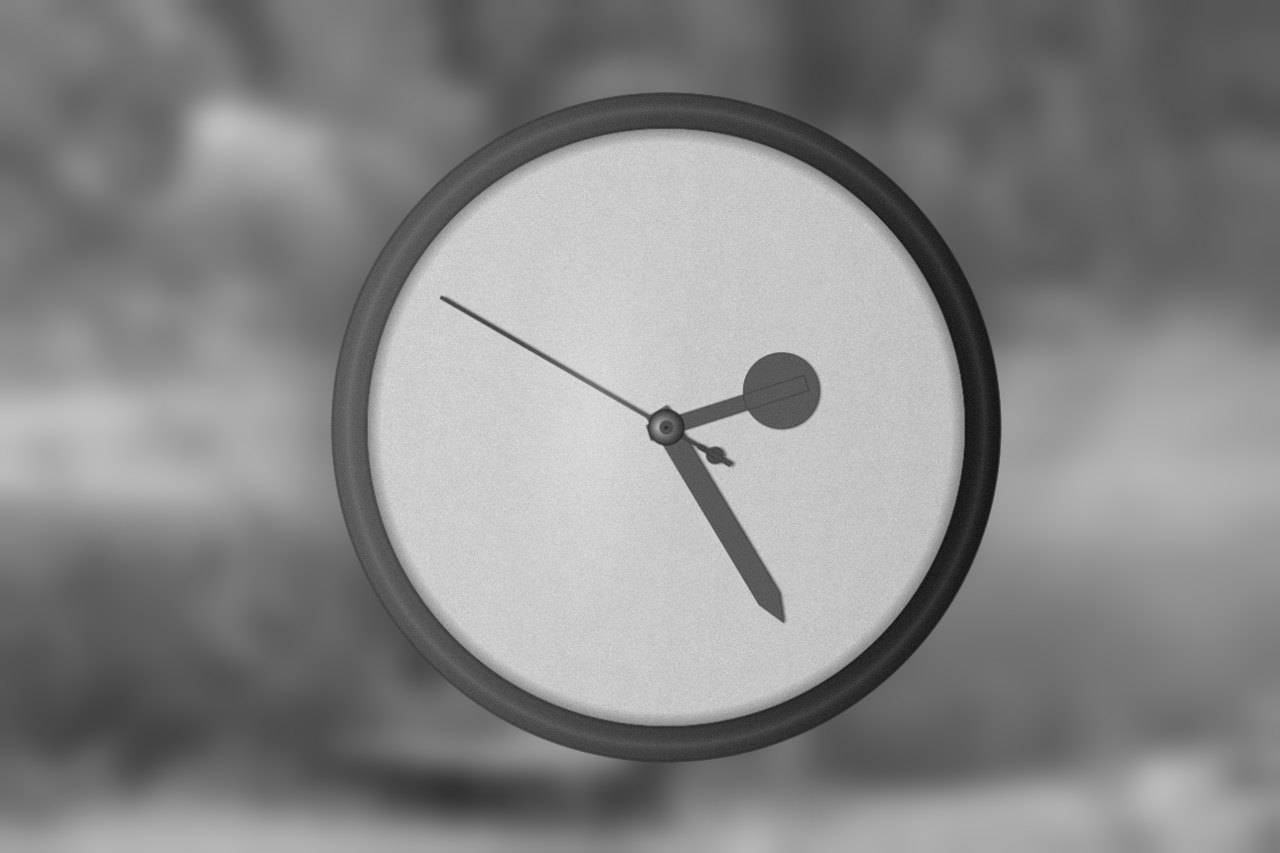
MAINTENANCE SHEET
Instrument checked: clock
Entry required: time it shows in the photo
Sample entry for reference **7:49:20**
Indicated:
**2:24:50**
